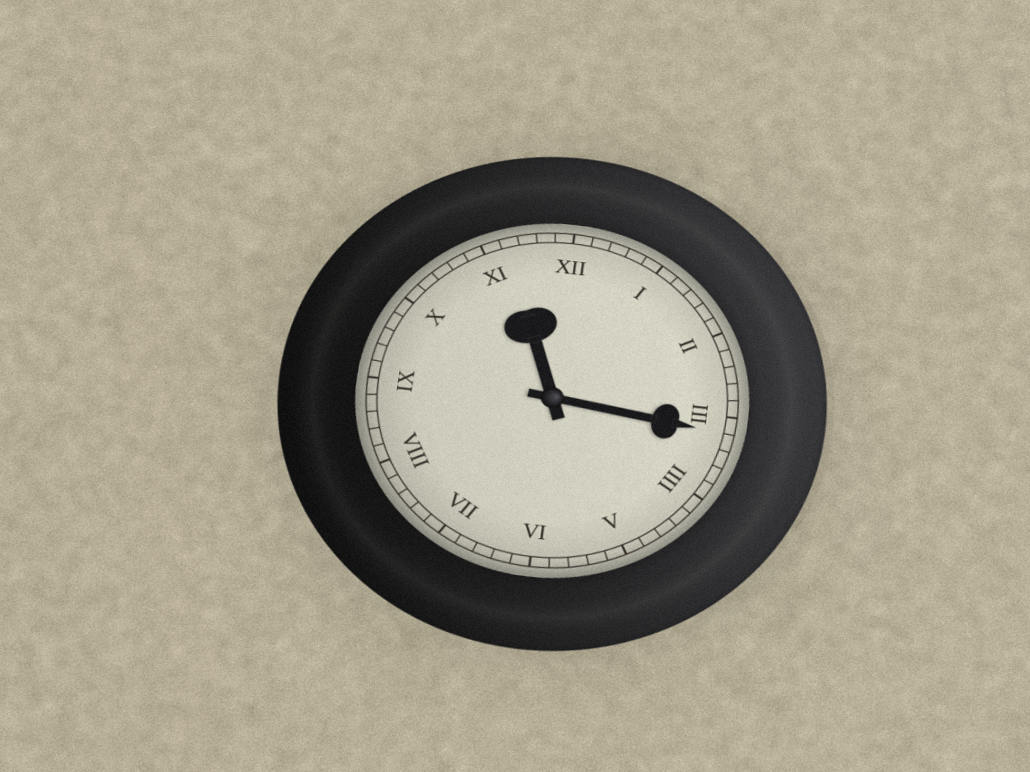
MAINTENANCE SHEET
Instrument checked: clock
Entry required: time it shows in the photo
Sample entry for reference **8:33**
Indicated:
**11:16**
